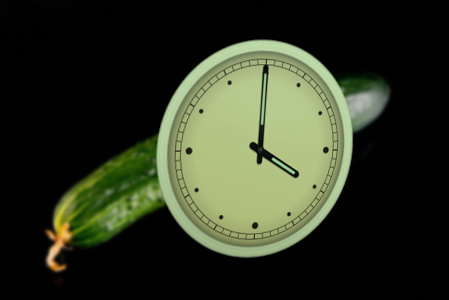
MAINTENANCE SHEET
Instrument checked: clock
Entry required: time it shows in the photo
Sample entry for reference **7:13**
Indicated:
**4:00**
